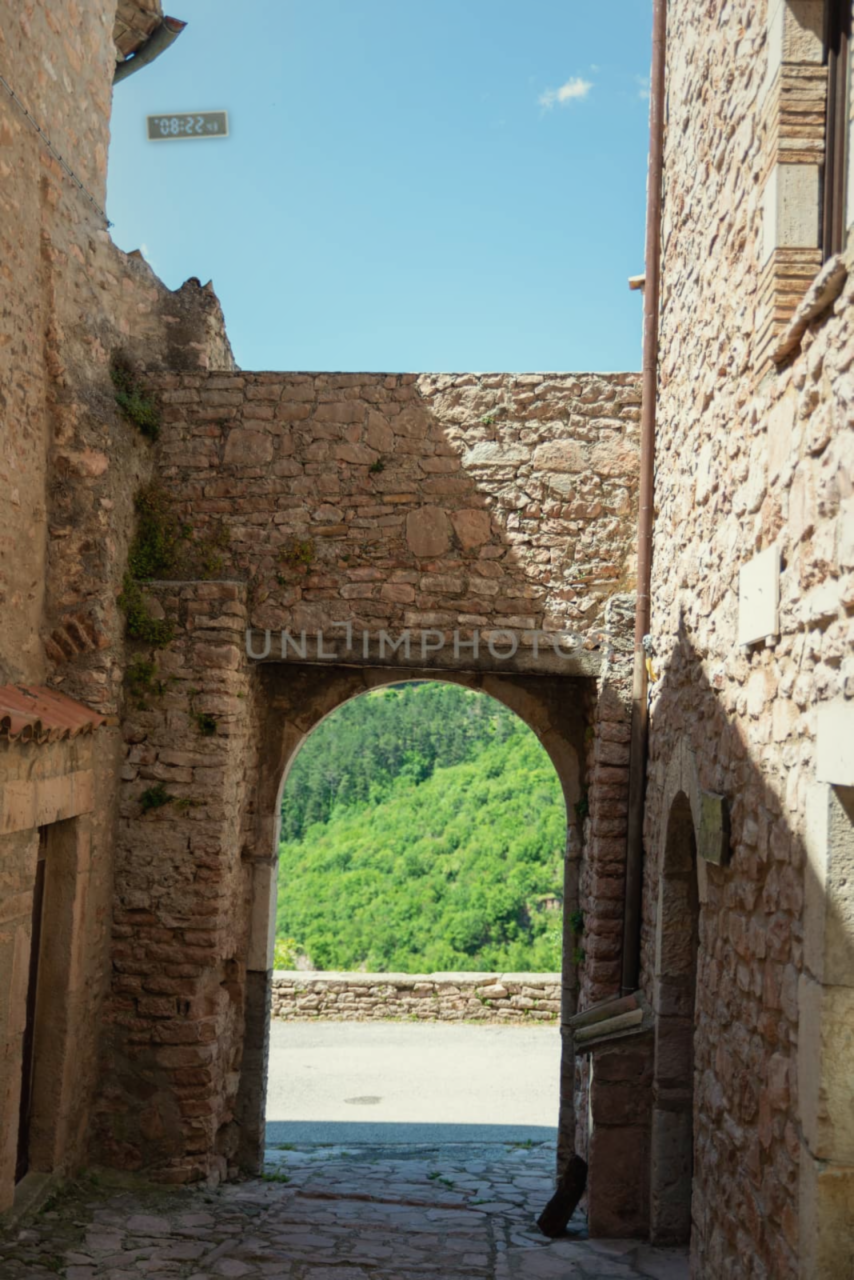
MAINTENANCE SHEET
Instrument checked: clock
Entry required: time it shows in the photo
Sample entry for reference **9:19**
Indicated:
**8:22**
